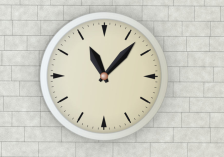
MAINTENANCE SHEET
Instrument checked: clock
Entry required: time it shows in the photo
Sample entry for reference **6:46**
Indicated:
**11:07**
